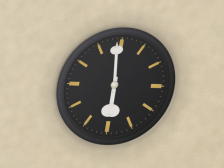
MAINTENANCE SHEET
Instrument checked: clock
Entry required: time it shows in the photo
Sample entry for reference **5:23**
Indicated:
**5:59**
